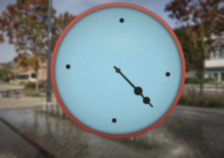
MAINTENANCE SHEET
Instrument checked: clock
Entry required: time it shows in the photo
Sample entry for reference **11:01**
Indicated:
**4:22**
